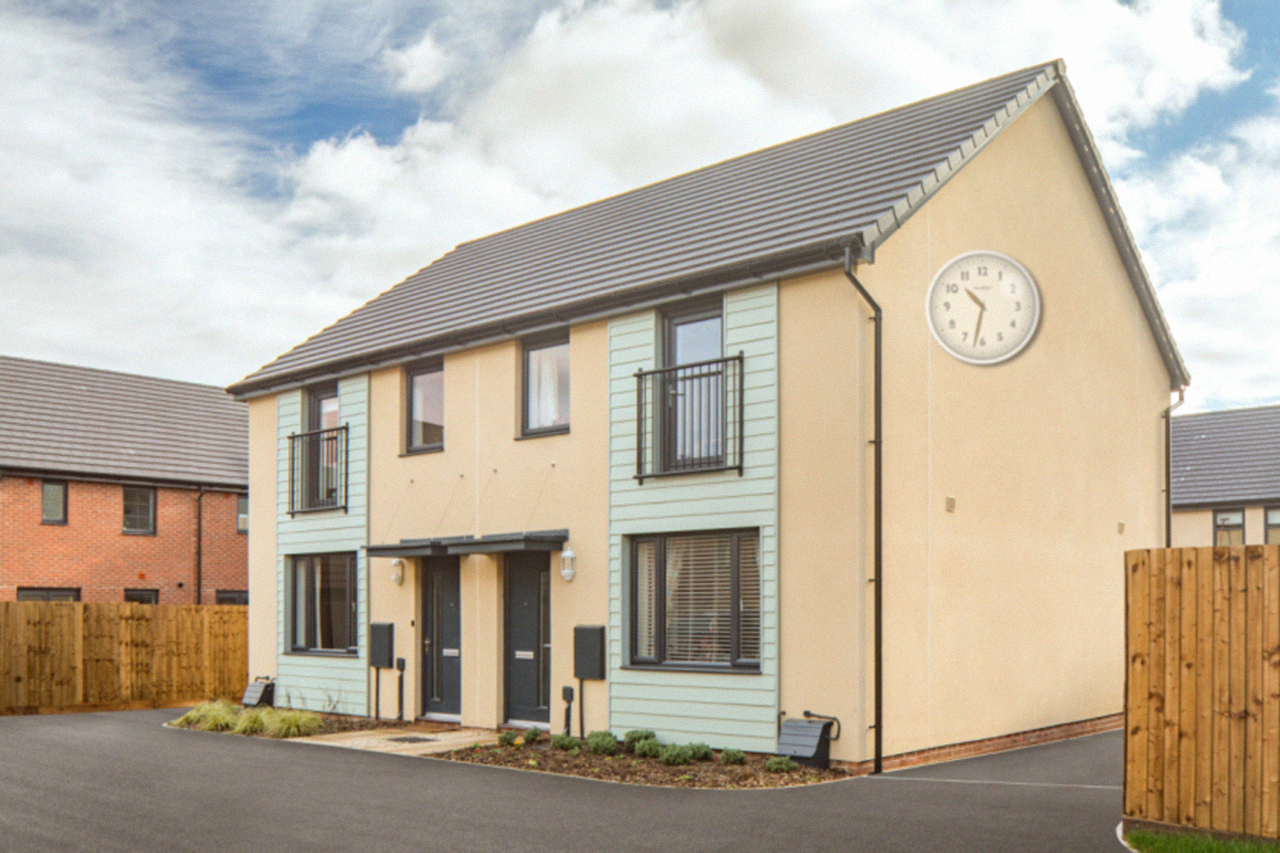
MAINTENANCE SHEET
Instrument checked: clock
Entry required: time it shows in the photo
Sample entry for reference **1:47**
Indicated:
**10:32**
